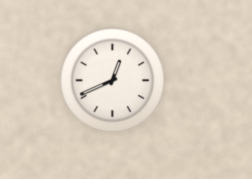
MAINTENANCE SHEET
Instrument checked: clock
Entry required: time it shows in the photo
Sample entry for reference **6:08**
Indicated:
**12:41**
